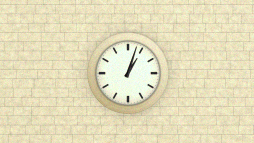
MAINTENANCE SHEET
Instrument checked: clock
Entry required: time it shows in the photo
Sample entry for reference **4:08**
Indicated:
**1:03**
